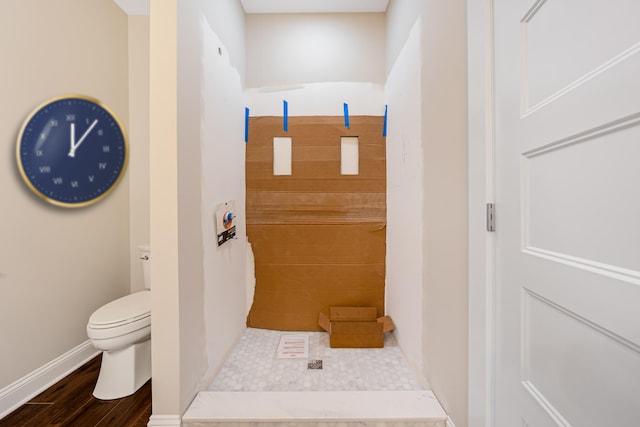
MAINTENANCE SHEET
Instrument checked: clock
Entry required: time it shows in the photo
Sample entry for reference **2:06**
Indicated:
**12:07**
